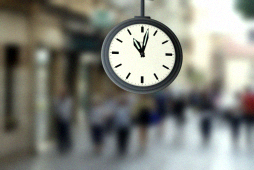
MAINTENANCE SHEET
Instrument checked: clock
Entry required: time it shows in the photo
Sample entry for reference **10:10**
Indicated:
**11:02**
